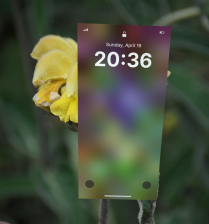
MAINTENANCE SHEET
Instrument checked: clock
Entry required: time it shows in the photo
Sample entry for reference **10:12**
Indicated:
**20:36**
